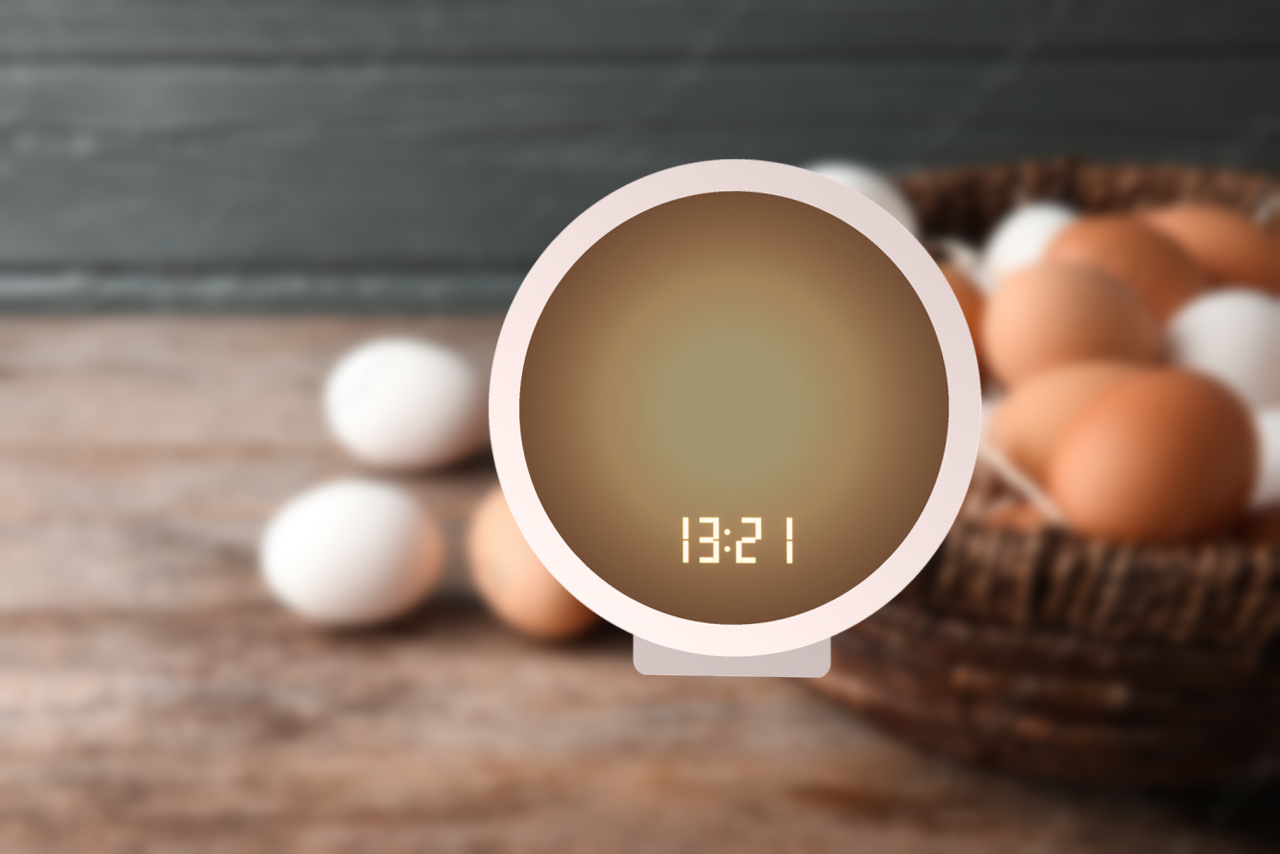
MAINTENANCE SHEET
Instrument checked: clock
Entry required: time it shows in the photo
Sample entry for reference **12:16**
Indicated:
**13:21**
